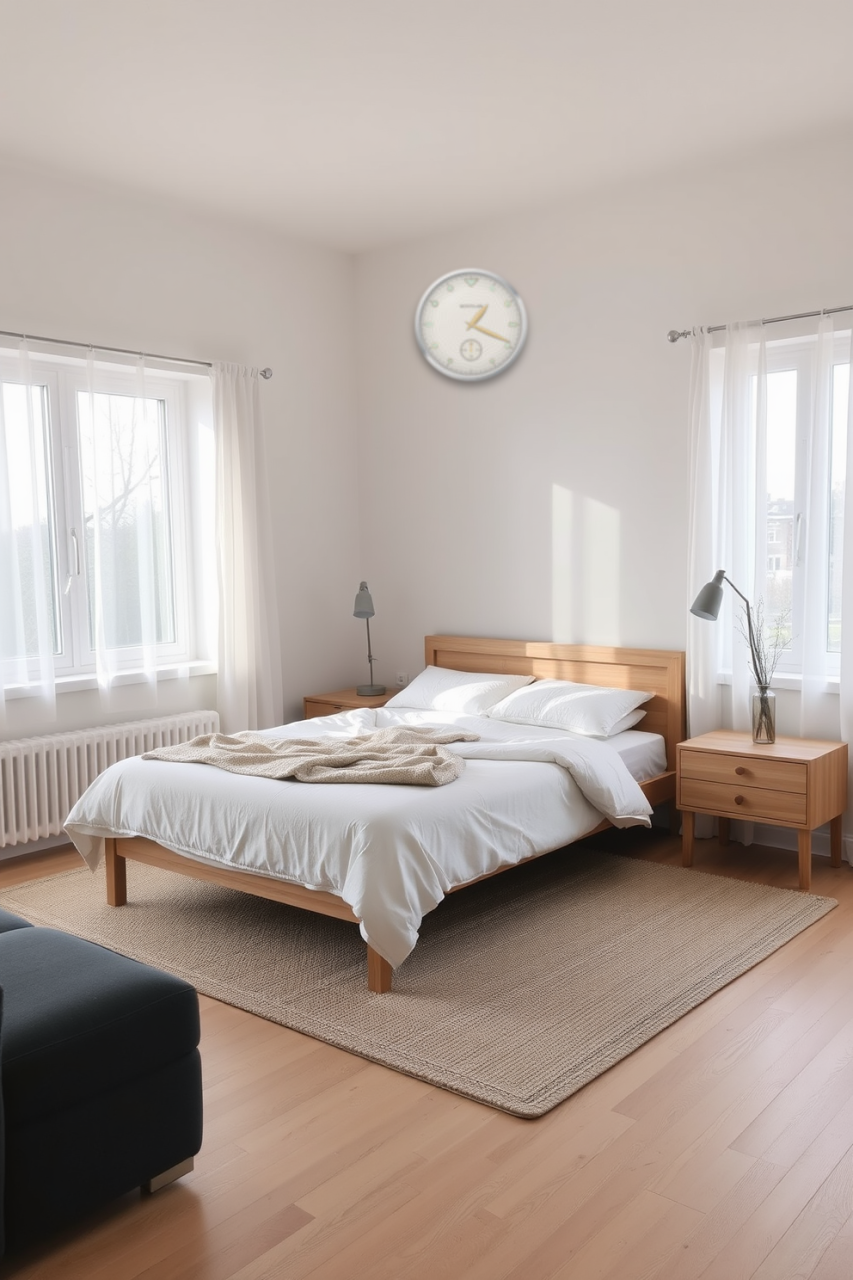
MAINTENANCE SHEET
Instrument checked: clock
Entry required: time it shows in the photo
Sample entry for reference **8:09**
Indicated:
**1:19**
